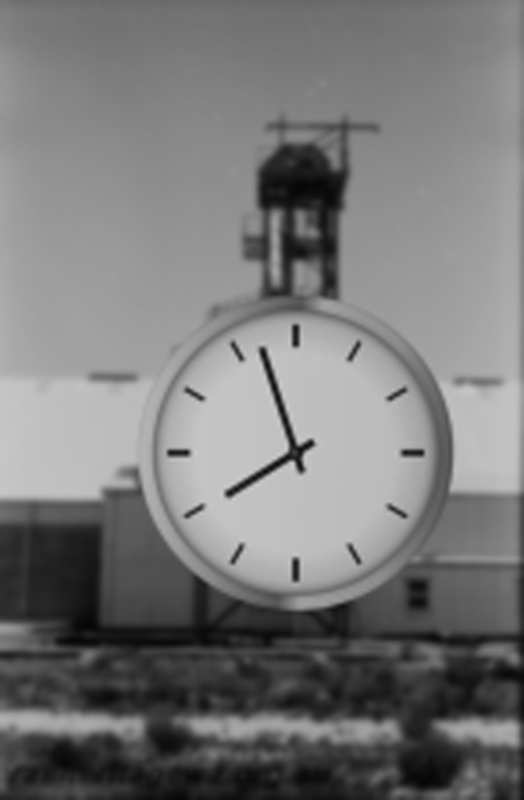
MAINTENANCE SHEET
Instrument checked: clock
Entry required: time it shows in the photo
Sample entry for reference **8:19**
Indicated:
**7:57**
